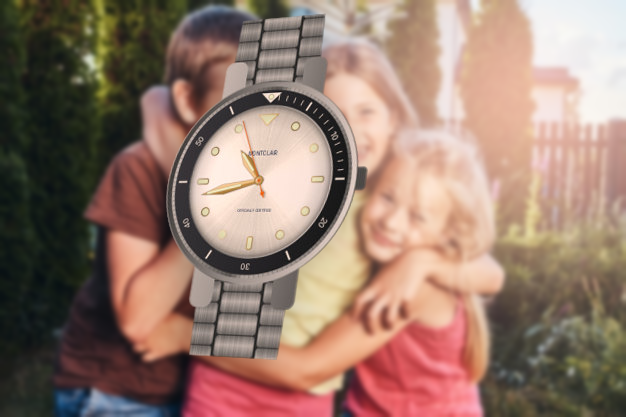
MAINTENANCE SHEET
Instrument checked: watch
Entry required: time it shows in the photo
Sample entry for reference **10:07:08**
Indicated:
**10:42:56**
